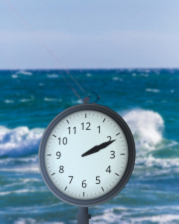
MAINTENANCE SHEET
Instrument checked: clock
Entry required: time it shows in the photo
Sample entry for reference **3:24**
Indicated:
**2:11**
